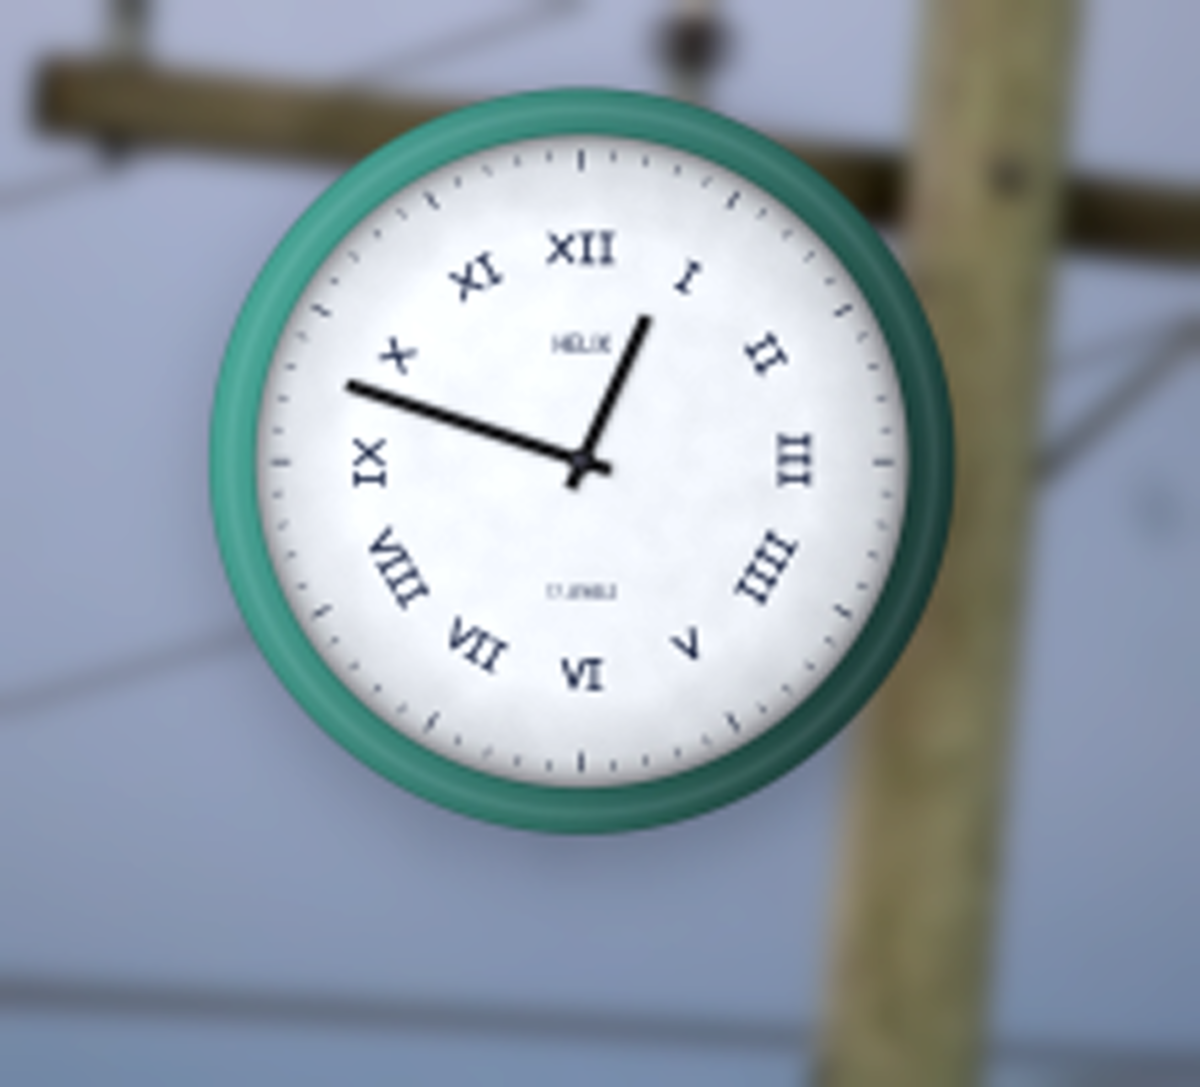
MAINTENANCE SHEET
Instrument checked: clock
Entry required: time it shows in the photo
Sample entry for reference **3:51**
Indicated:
**12:48**
